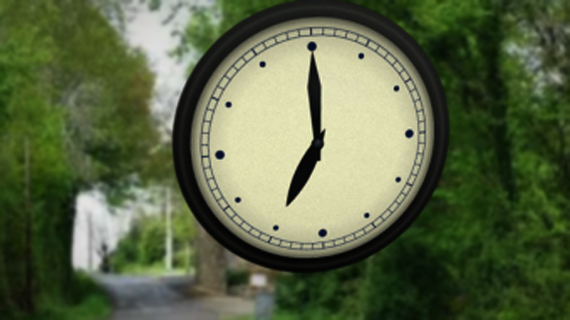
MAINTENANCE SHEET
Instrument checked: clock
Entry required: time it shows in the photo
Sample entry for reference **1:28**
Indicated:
**7:00**
